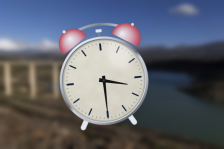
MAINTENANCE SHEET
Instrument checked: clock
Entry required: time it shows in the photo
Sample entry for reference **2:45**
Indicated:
**3:30**
